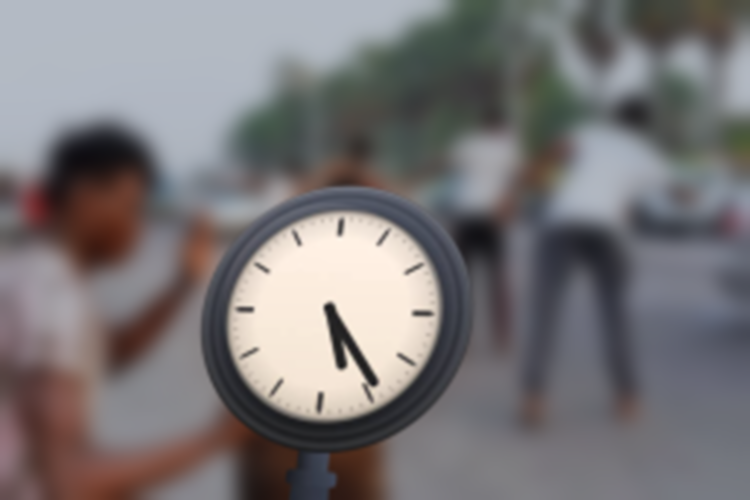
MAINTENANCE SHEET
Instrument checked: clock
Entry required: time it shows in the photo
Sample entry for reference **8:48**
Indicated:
**5:24**
